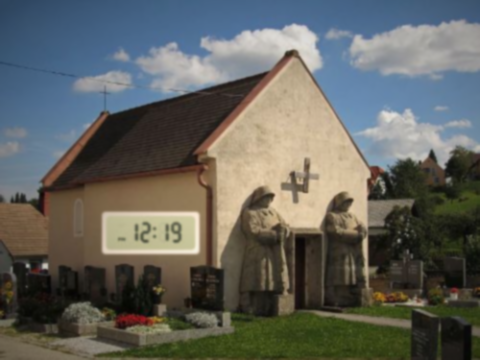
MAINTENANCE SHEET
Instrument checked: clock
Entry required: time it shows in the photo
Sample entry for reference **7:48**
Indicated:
**12:19**
